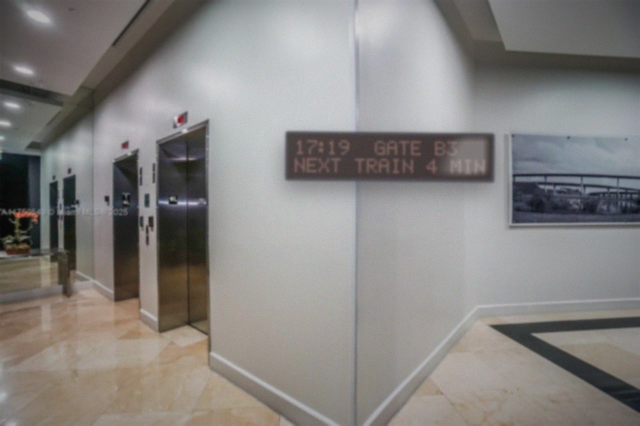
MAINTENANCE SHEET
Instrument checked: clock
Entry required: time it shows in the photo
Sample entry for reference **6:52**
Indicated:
**17:19**
